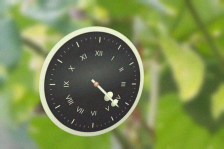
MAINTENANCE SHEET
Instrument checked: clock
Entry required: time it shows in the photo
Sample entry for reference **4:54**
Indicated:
**4:22**
